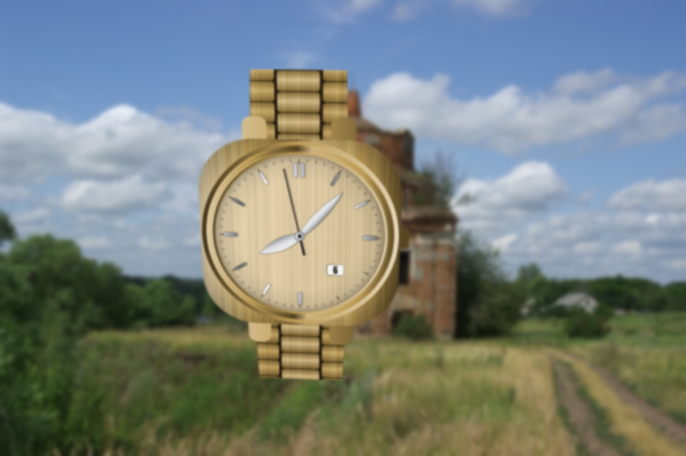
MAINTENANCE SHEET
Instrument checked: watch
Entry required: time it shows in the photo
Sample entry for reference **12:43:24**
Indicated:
**8:06:58**
